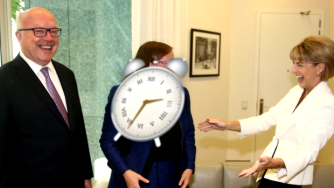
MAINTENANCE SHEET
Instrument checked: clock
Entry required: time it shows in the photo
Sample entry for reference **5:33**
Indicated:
**2:34**
